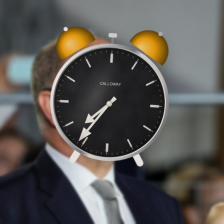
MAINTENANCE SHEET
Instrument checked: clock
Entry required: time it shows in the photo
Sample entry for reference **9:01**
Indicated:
**7:36**
